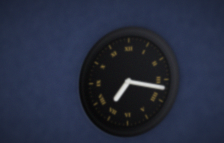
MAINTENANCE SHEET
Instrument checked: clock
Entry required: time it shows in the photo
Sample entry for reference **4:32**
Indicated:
**7:17**
